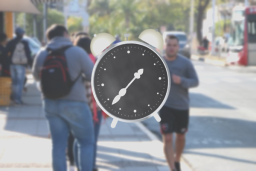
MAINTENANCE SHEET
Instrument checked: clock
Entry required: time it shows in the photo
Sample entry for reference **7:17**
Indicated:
**1:38**
